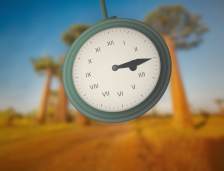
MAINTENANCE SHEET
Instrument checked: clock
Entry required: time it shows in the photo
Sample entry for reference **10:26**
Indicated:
**3:15**
